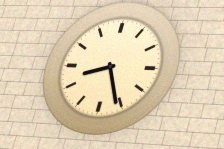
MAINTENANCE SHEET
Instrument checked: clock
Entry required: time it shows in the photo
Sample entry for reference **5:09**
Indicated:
**8:26**
